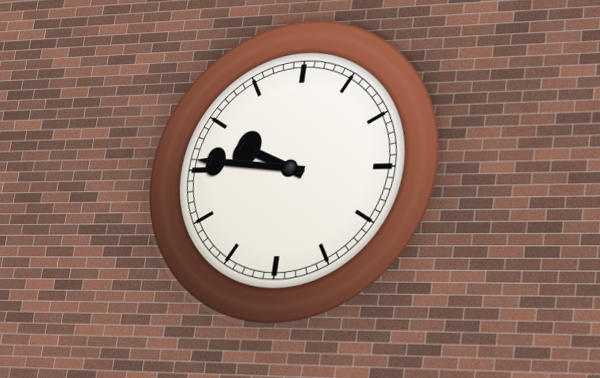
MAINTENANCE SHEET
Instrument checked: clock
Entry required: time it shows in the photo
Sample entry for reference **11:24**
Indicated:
**9:46**
